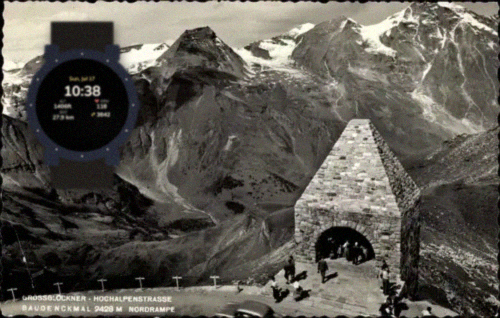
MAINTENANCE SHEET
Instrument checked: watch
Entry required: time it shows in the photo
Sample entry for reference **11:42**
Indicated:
**10:38**
